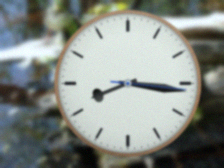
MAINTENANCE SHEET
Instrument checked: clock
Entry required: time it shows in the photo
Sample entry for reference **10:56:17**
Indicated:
**8:16:16**
